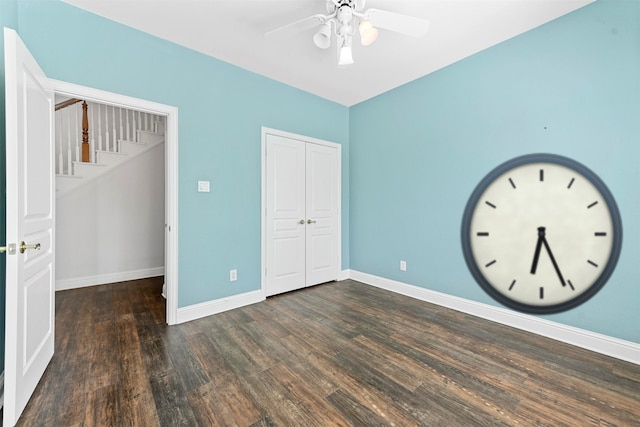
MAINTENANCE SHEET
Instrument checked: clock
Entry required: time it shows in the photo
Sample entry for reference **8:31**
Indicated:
**6:26**
